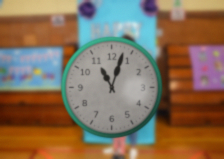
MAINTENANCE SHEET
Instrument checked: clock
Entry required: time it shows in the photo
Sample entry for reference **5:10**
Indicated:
**11:03**
